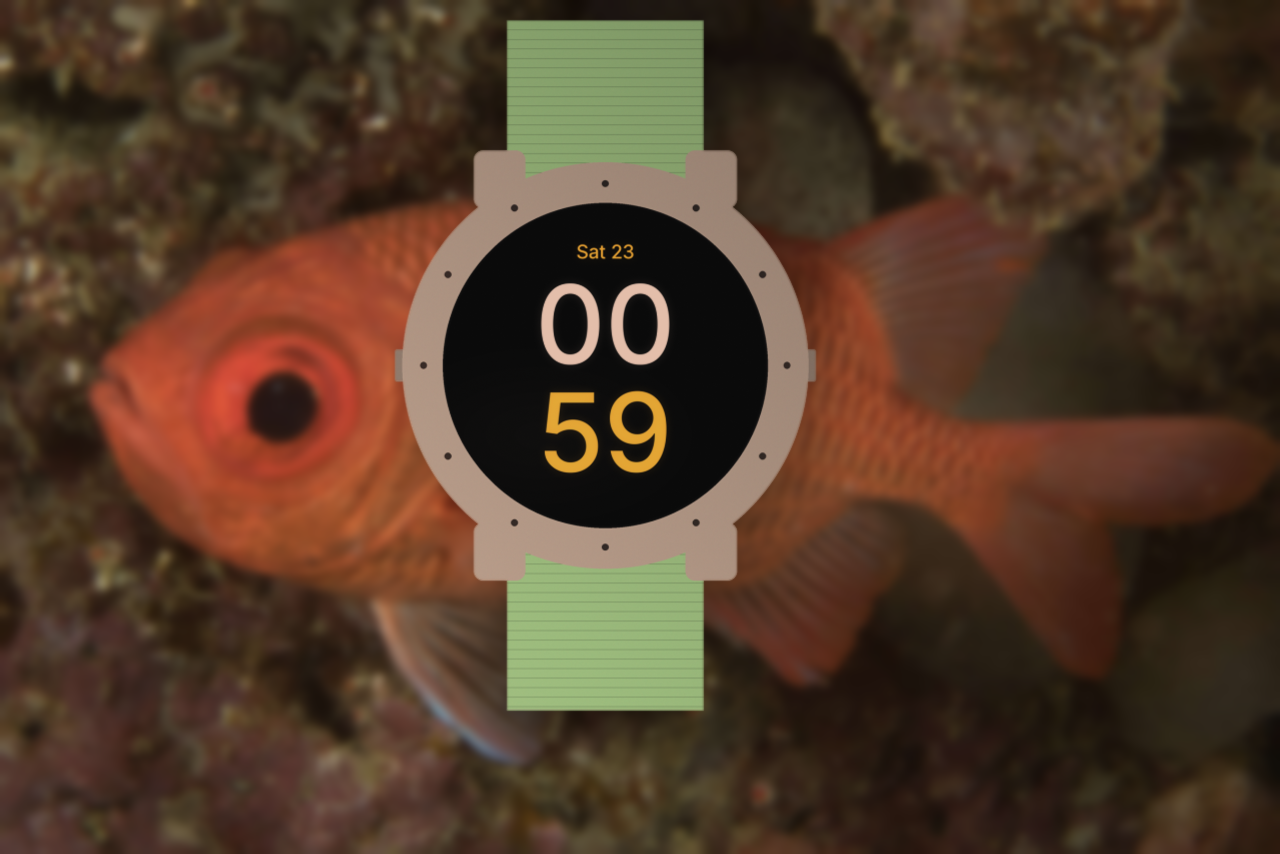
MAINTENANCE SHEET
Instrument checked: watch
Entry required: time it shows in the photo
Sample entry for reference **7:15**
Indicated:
**0:59**
